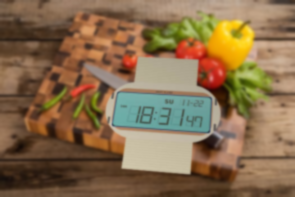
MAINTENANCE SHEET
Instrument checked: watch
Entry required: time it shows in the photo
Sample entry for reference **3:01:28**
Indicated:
**18:31:47**
